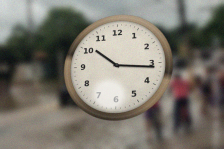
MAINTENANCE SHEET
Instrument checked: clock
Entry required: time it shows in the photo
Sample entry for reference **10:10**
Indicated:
**10:16**
